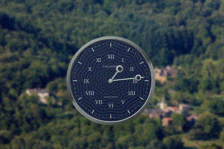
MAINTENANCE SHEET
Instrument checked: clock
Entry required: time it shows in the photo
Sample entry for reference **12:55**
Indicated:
**1:14**
